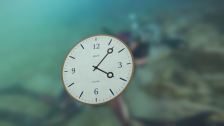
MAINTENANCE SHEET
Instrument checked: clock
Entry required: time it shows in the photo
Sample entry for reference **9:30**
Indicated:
**4:07**
